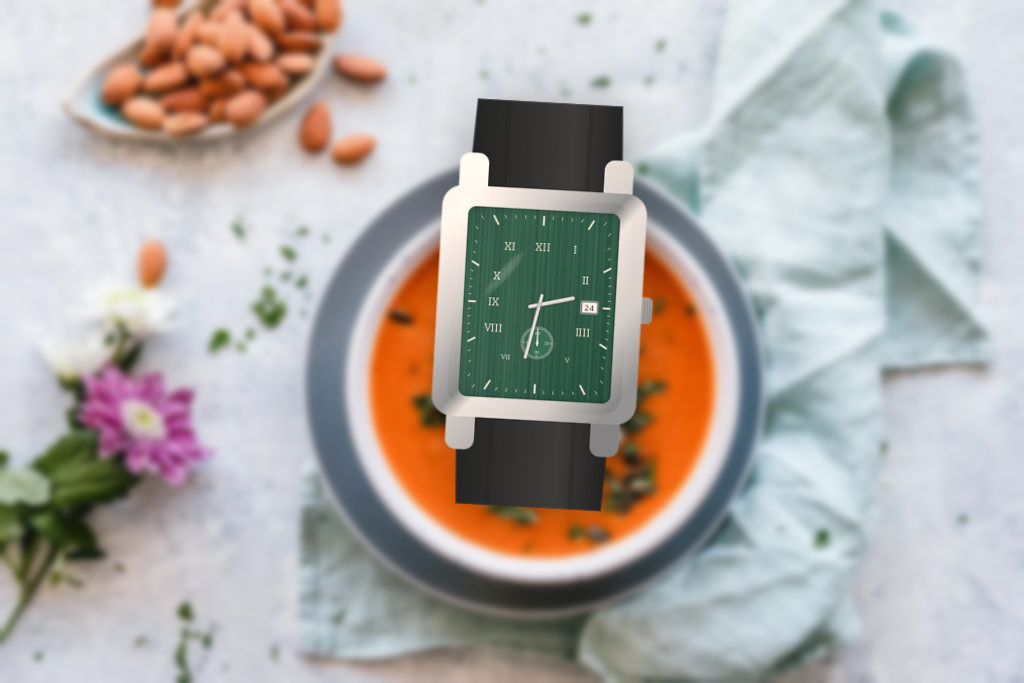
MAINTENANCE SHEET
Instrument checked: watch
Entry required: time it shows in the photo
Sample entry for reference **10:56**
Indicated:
**2:32**
